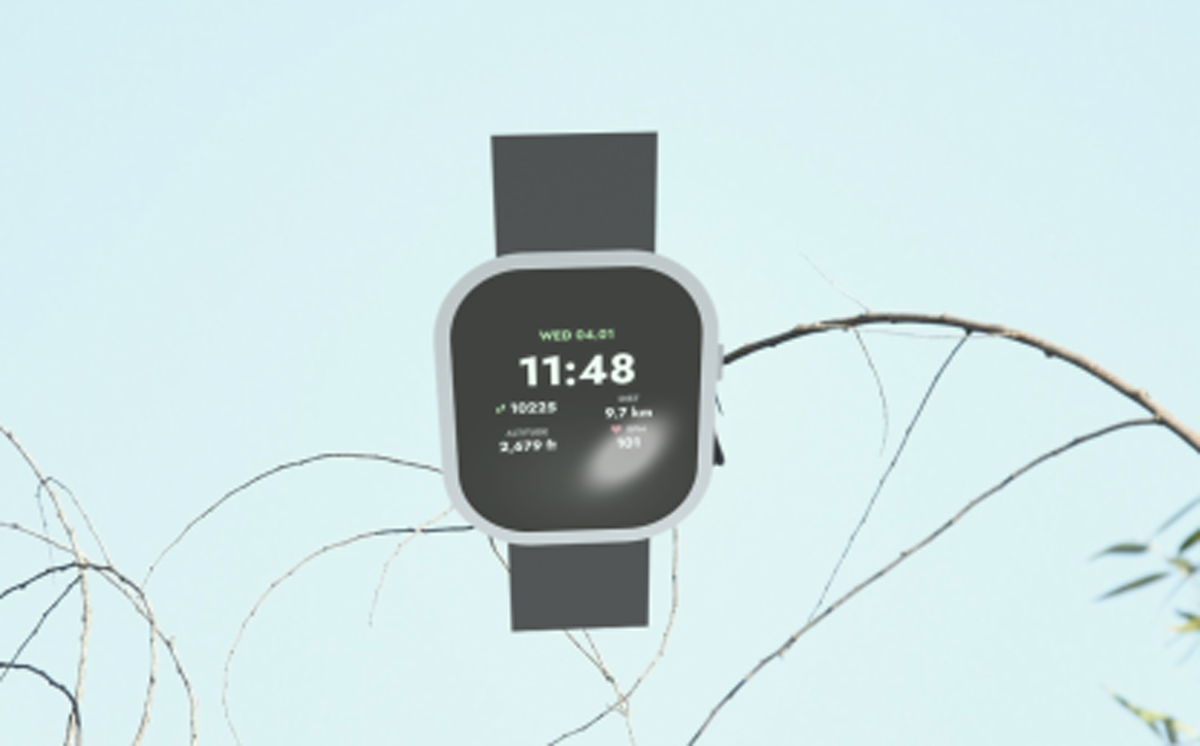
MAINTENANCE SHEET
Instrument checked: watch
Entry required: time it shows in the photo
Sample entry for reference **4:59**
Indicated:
**11:48**
